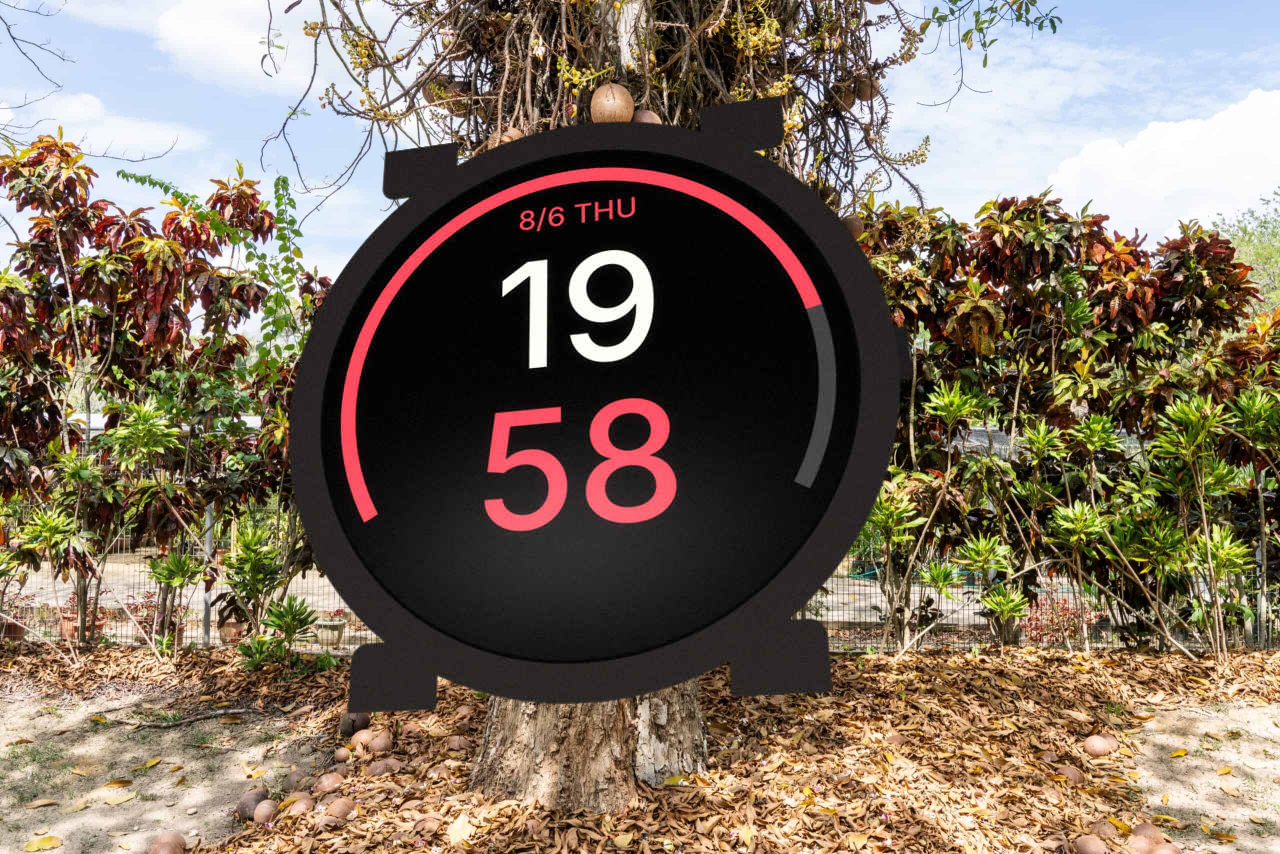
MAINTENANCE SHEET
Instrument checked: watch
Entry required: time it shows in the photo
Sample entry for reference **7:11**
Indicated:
**19:58**
